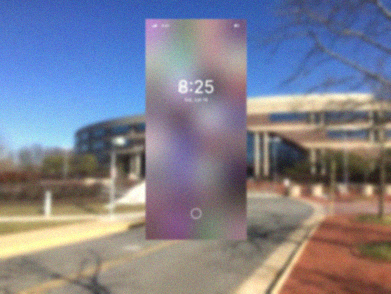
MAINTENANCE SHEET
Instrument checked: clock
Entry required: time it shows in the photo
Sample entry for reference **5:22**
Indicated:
**8:25**
